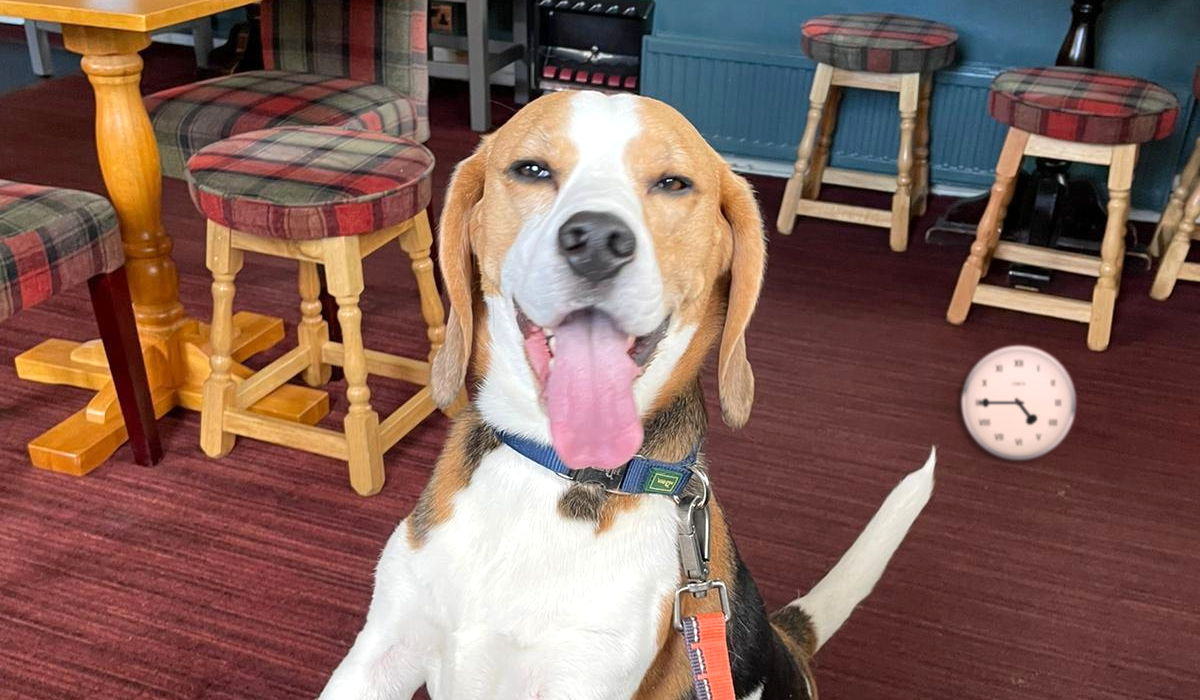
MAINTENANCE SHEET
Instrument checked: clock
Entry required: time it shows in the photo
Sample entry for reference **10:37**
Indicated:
**4:45**
